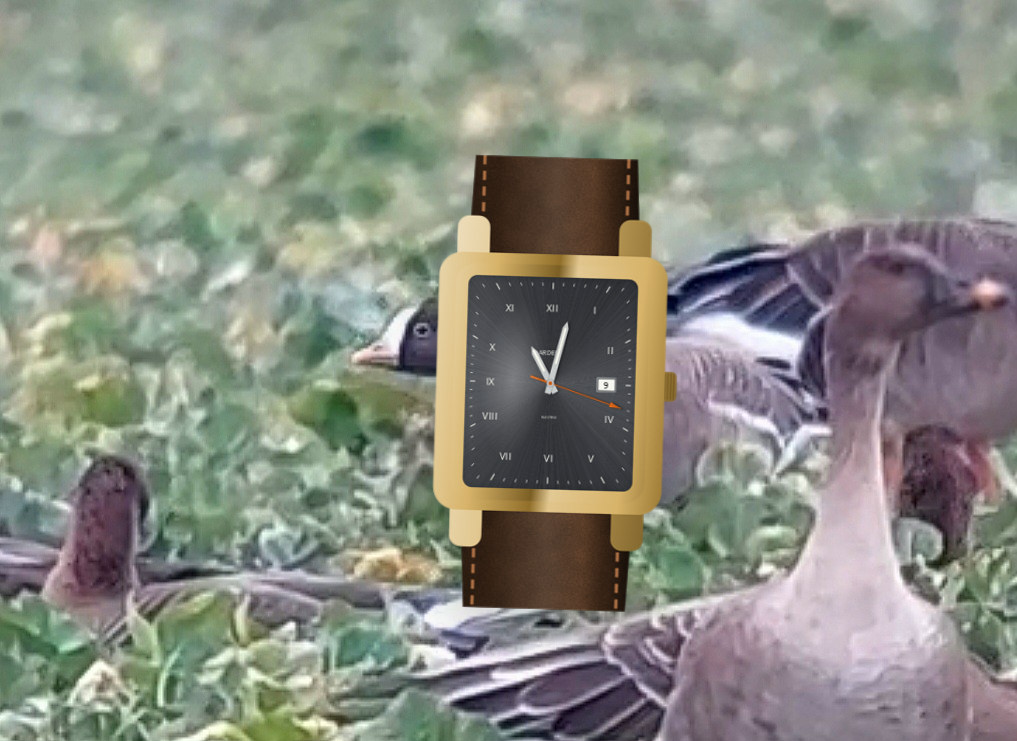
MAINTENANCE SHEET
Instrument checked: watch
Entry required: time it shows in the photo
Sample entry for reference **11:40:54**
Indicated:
**11:02:18**
